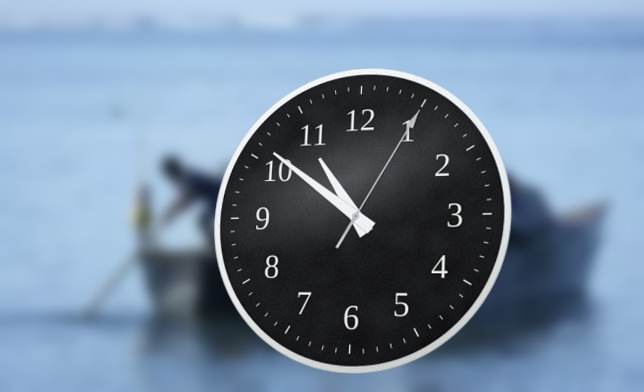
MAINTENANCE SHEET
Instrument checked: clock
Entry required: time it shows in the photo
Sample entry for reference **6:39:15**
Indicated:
**10:51:05**
